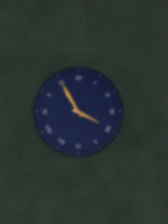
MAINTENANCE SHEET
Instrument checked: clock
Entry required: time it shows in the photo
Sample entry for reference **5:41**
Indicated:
**3:55**
